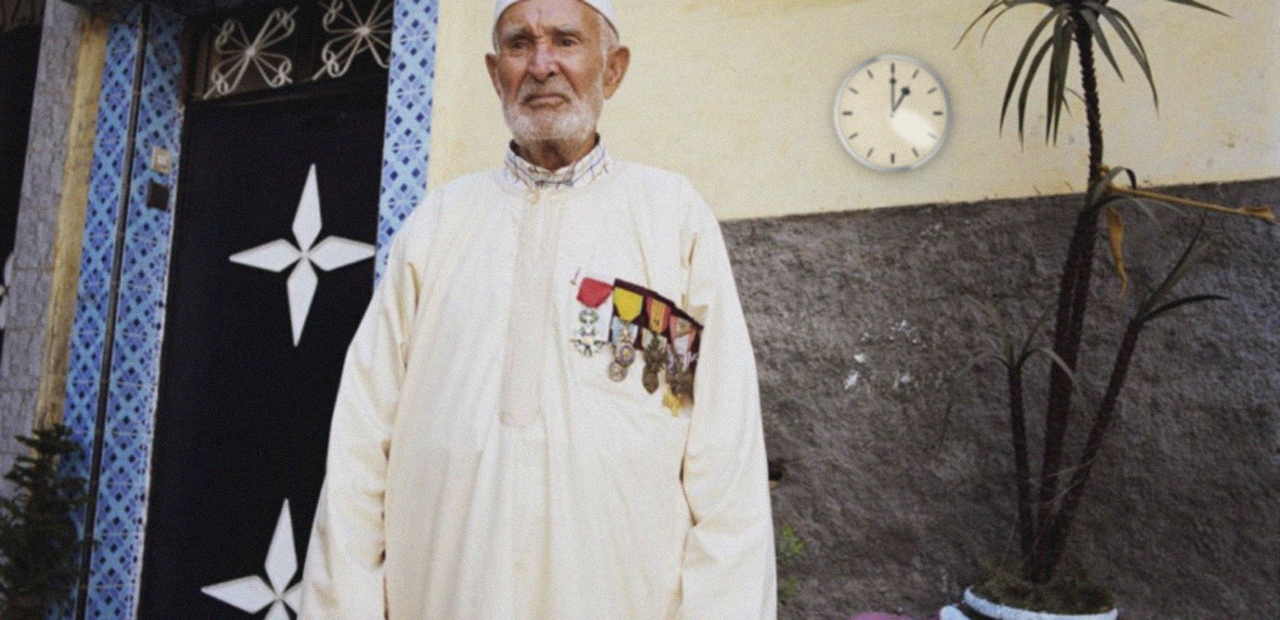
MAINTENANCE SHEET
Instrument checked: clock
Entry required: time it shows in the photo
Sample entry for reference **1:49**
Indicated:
**1:00**
